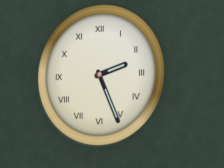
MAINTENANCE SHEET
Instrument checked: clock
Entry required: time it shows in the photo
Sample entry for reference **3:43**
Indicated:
**2:26**
